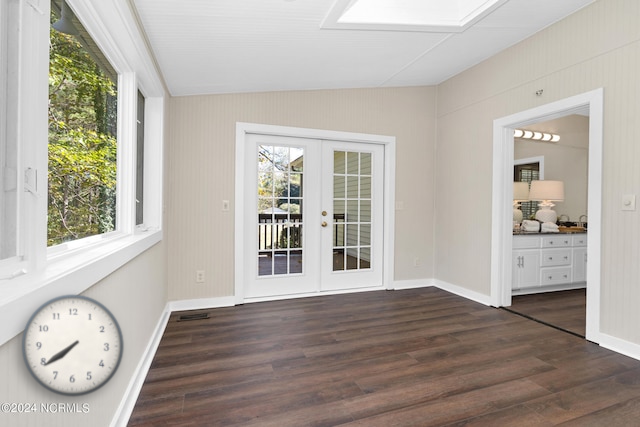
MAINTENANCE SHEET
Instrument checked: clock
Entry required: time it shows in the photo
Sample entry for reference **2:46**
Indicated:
**7:39**
